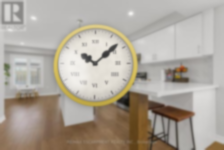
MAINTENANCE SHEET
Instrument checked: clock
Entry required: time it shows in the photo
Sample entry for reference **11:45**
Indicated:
**10:08**
